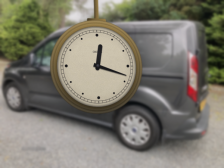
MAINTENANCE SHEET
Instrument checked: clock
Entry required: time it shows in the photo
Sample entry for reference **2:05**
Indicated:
**12:18**
